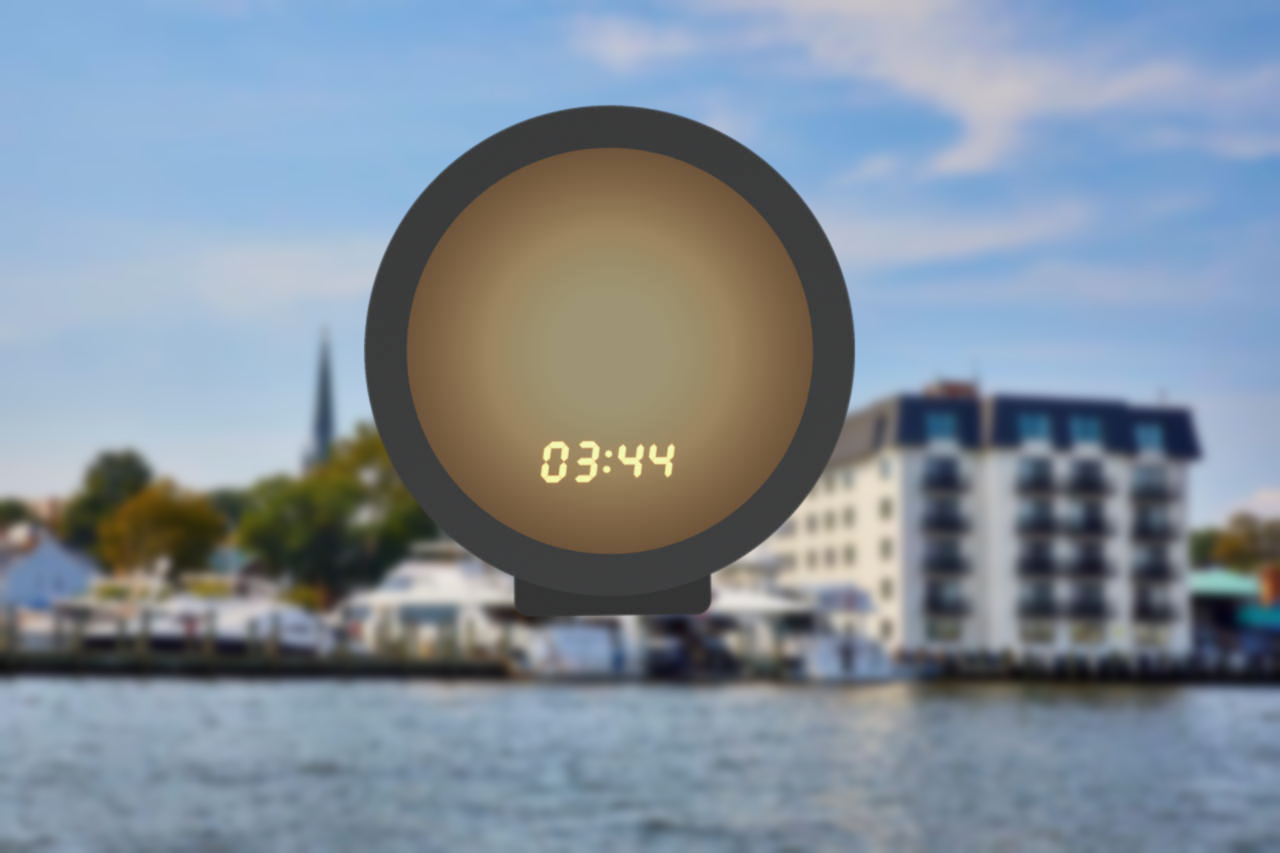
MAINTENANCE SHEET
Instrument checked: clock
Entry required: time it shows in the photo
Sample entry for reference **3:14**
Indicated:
**3:44**
